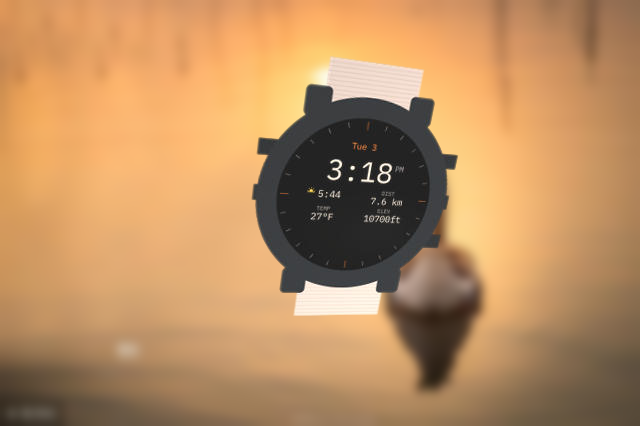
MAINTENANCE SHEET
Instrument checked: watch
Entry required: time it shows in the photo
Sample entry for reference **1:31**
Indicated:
**3:18**
